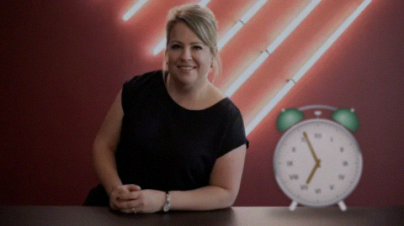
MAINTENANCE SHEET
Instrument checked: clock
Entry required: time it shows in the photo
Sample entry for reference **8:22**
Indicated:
**6:56**
